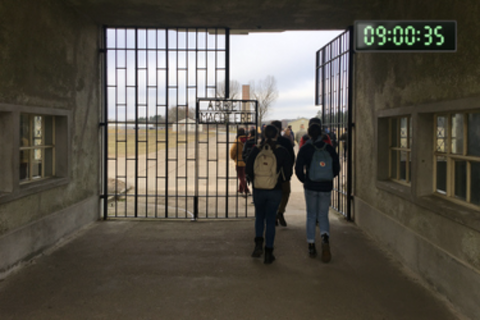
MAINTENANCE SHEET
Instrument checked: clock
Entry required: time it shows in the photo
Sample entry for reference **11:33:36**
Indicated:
**9:00:35**
